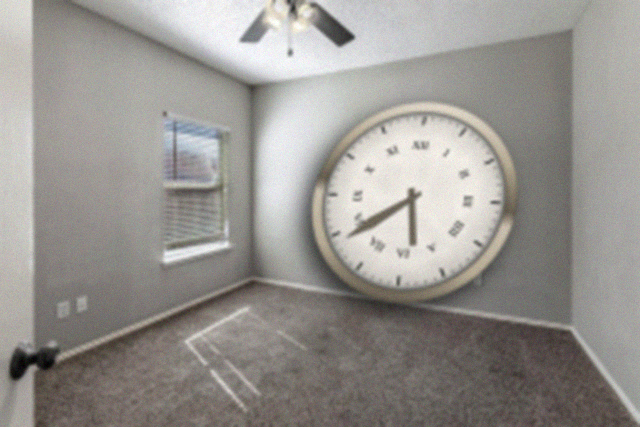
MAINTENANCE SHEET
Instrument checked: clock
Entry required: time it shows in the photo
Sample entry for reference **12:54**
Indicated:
**5:39**
